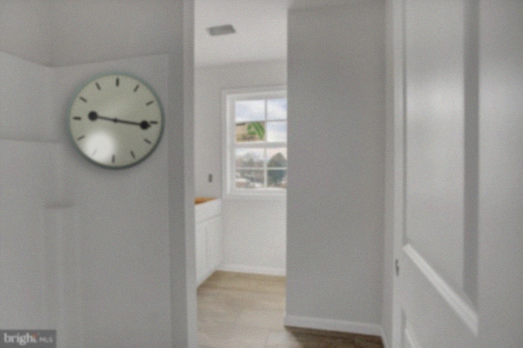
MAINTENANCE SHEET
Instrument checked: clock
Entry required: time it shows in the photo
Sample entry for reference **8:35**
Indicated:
**9:16**
